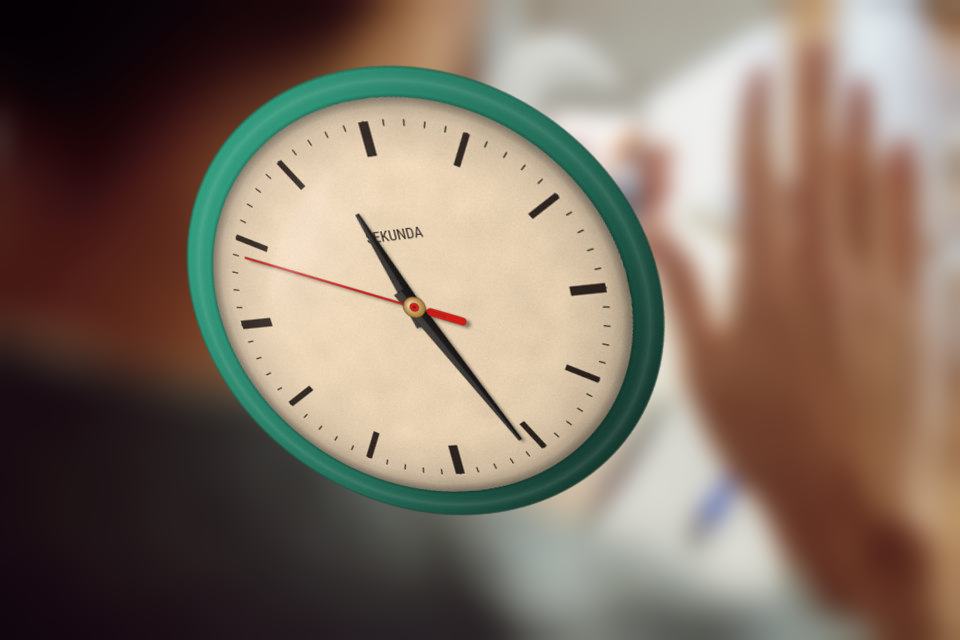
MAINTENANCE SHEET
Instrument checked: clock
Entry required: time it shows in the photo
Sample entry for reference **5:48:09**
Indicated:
**11:25:49**
